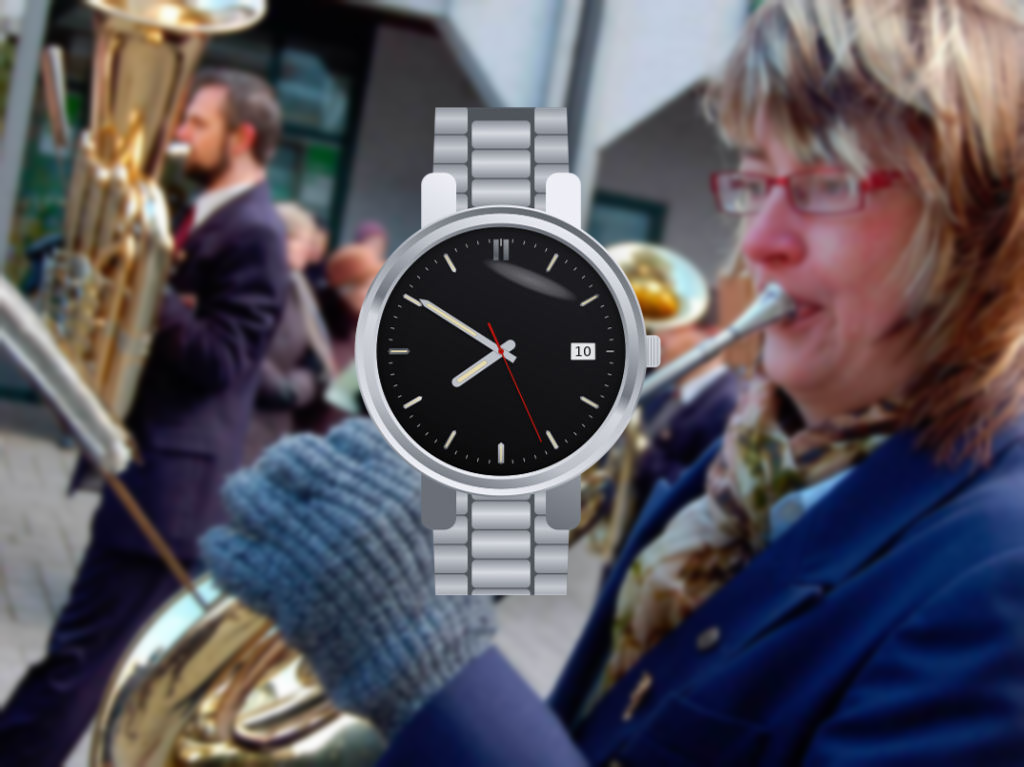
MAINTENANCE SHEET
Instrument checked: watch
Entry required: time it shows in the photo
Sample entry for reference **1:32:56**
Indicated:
**7:50:26**
